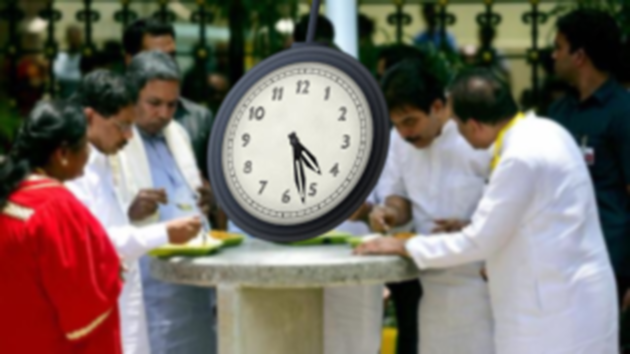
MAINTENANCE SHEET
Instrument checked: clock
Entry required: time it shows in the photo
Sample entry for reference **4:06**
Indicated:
**4:27**
